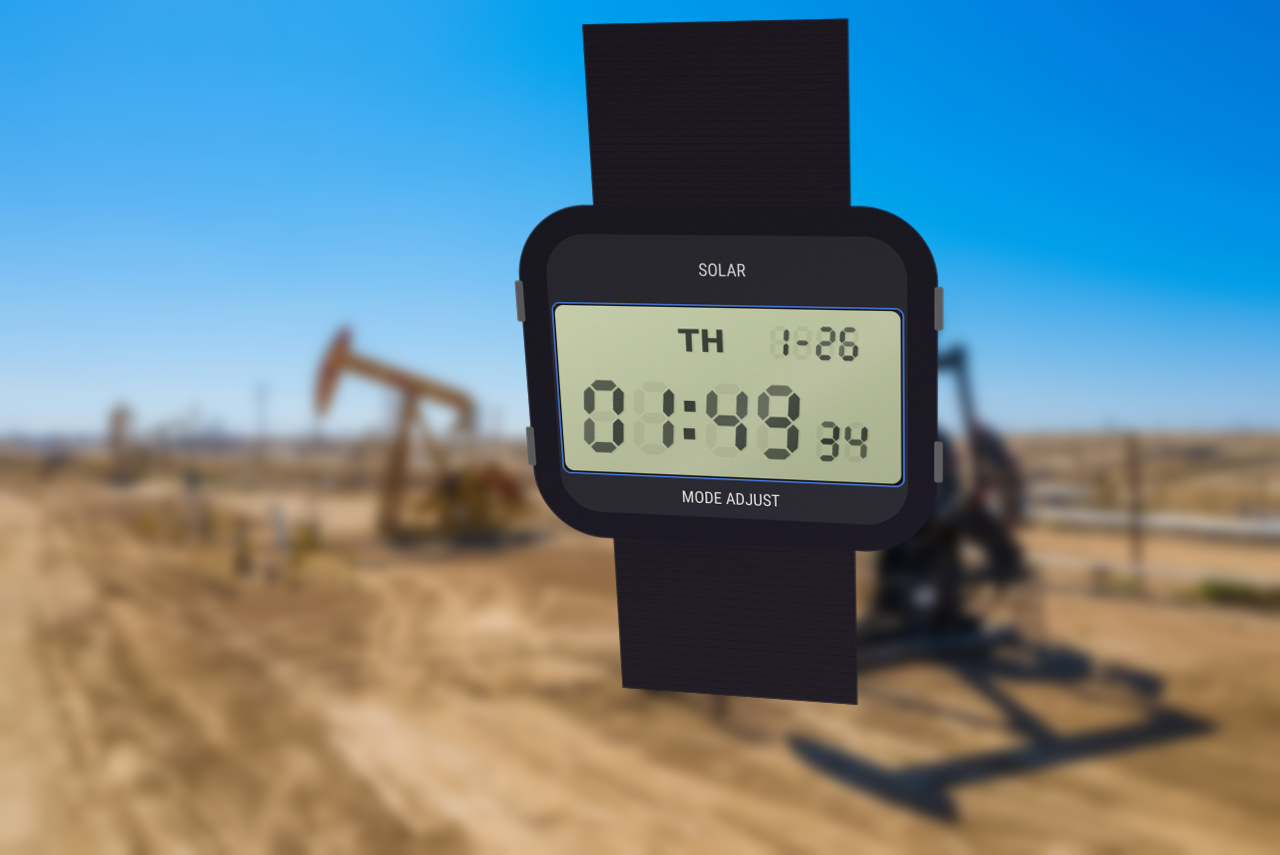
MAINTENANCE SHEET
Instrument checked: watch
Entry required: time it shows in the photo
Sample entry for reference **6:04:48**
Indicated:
**1:49:34**
